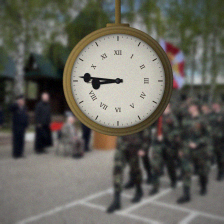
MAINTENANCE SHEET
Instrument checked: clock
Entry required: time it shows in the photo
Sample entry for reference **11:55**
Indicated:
**8:46**
